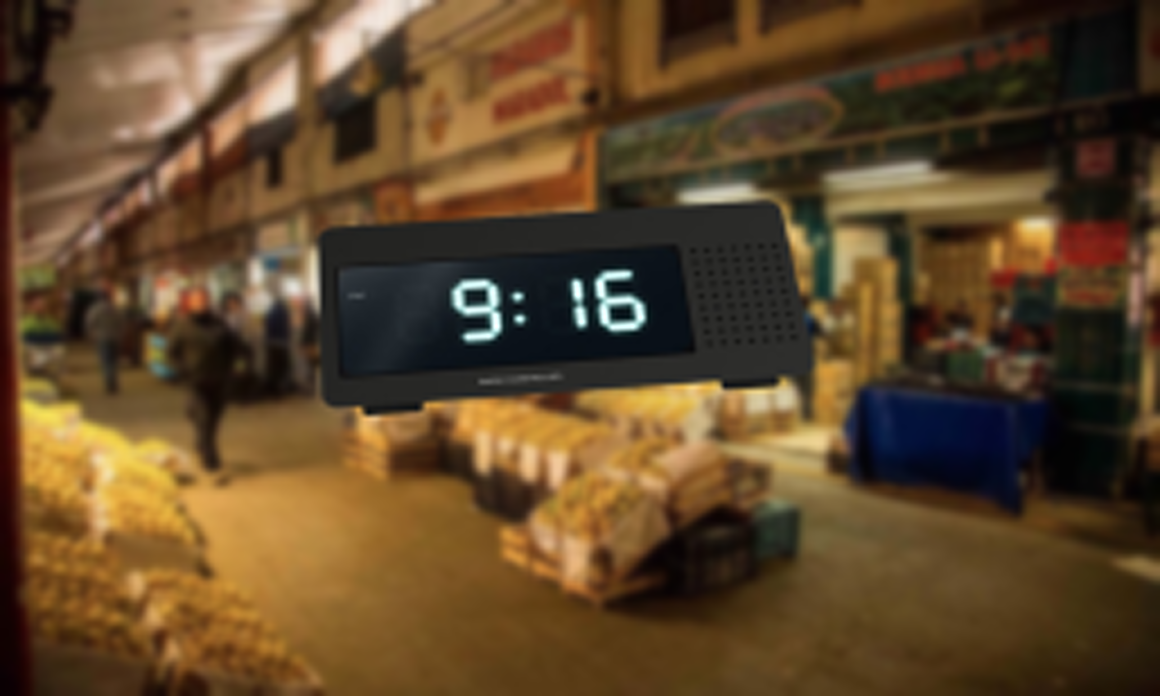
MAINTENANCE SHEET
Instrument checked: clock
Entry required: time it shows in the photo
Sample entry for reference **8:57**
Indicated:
**9:16**
